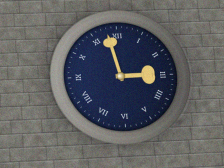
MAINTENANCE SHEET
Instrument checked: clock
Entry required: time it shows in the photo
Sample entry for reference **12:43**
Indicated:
**2:58**
